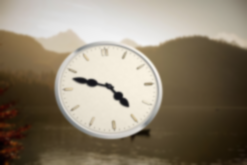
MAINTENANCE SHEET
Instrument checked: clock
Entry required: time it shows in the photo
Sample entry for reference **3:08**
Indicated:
**4:48**
